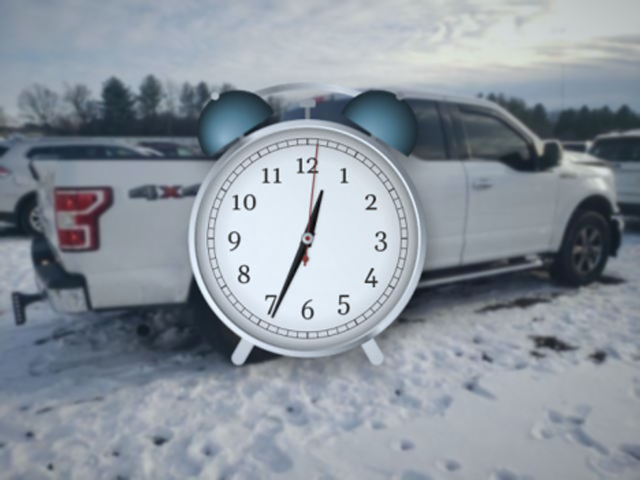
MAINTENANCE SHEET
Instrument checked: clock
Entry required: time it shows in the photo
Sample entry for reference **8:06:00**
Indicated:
**12:34:01**
